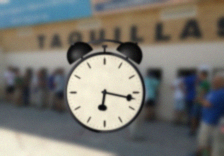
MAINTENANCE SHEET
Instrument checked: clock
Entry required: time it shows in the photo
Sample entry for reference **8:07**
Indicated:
**6:17**
